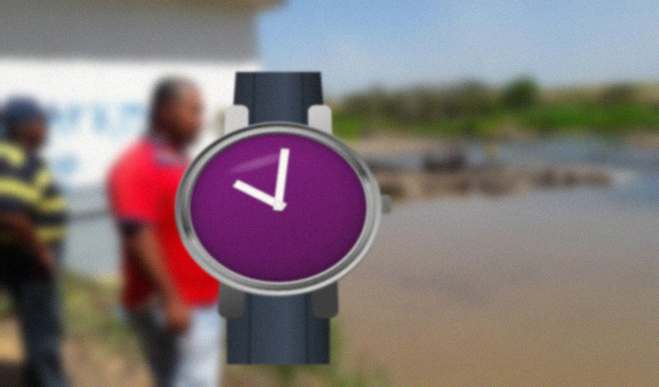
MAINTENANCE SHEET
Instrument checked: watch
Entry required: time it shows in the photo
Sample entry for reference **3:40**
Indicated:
**10:01**
